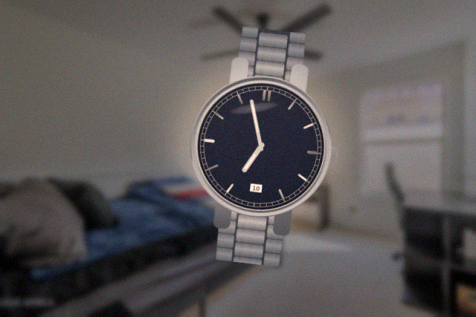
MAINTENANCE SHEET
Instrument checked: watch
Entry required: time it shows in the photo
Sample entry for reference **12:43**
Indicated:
**6:57**
